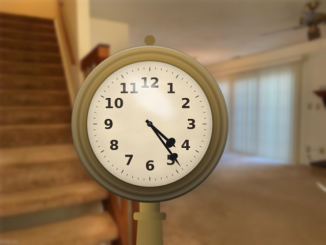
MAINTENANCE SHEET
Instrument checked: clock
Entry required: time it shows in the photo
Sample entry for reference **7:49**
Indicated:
**4:24**
